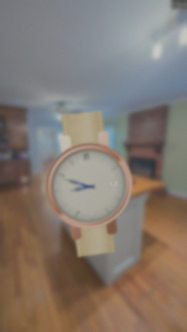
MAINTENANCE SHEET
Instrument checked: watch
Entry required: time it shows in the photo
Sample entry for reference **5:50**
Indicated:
**8:49**
